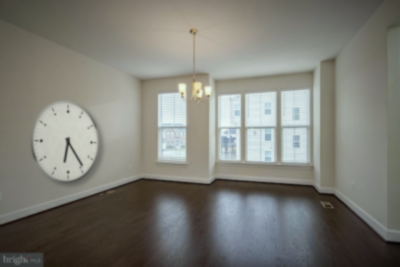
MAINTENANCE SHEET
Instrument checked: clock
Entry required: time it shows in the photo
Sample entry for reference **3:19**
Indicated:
**6:24**
